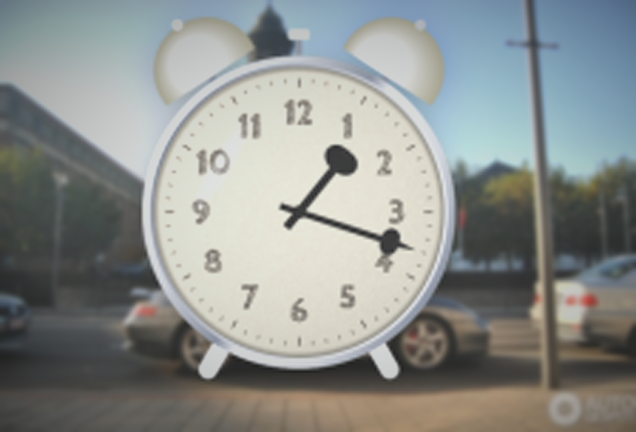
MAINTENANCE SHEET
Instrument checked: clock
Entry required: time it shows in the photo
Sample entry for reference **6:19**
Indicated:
**1:18**
